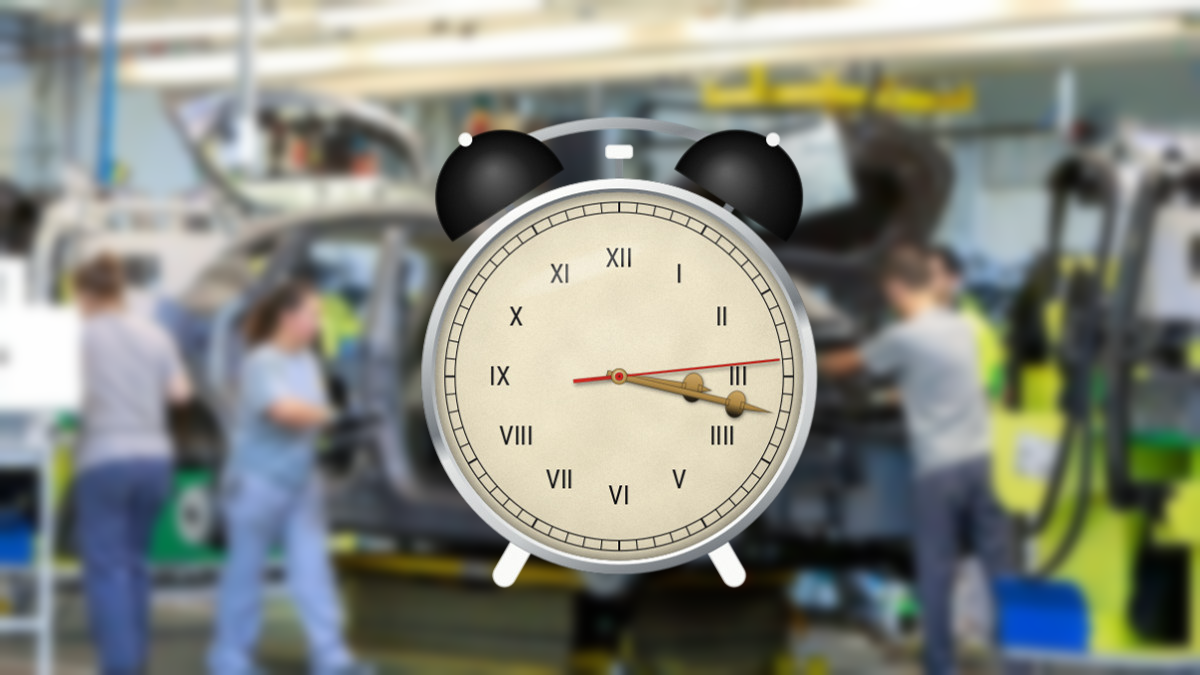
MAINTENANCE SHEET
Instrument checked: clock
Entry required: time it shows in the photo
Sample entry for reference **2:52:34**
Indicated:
**3:17:14**
